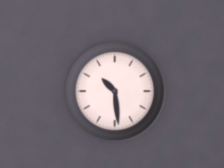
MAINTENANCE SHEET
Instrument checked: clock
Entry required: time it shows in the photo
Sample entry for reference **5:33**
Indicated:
**10:29**
